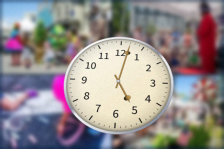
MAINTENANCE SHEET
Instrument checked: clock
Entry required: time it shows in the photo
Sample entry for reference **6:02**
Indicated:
**5:02**
